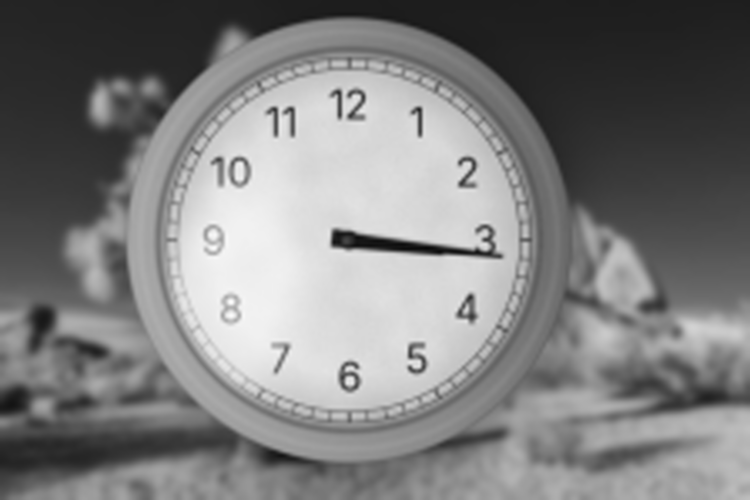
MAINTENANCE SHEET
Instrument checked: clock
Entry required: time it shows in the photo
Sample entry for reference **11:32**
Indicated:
**3:16**
